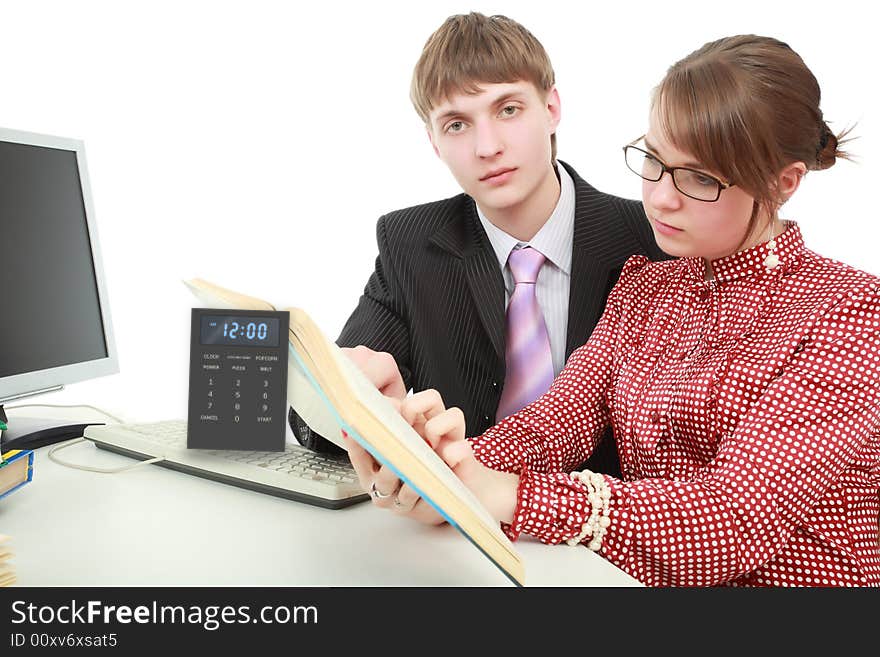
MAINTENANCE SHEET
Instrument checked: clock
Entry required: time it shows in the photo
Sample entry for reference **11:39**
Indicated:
**12:00**
